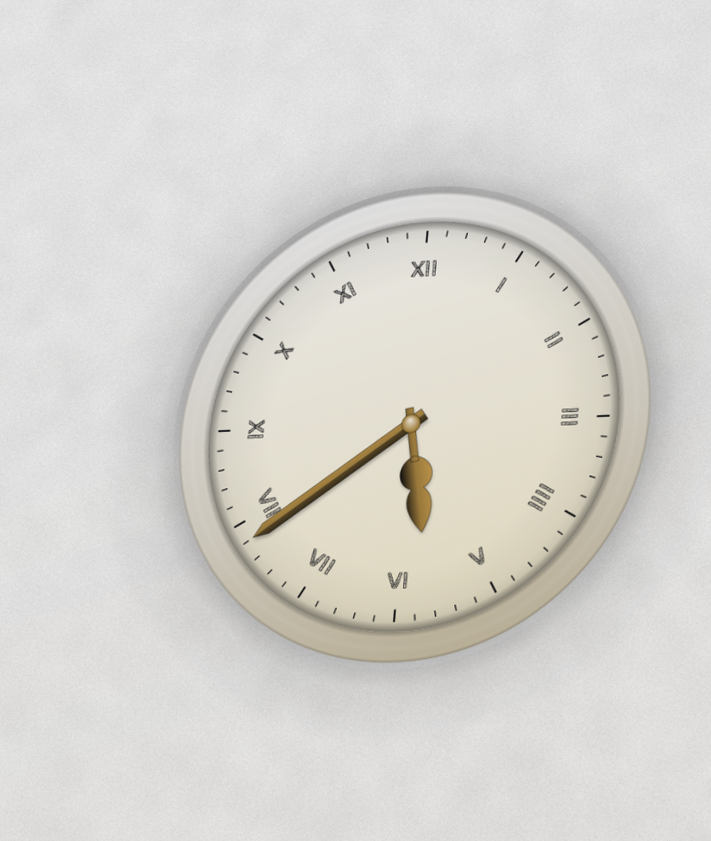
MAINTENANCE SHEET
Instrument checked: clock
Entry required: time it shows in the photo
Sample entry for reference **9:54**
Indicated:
**5:39**
